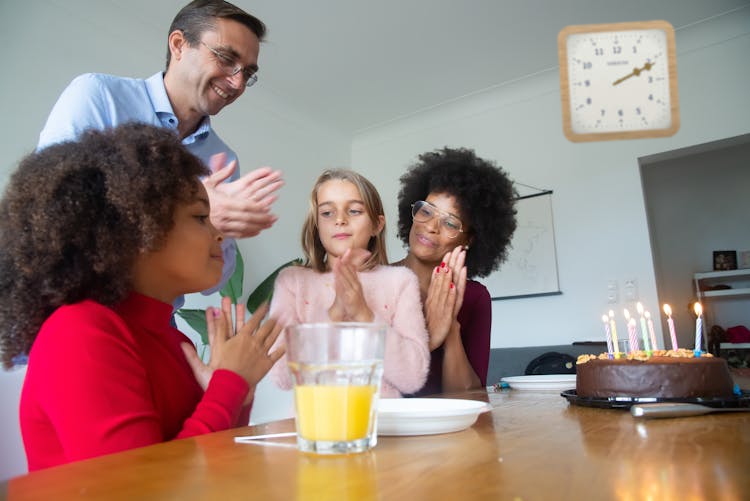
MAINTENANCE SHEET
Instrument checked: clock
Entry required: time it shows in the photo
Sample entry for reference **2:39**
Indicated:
**2:11**
